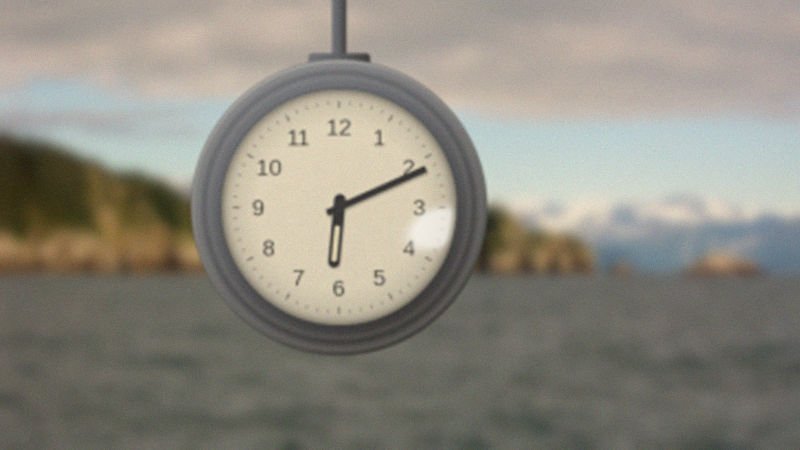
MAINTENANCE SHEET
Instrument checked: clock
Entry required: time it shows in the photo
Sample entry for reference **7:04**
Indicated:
**6:11**
